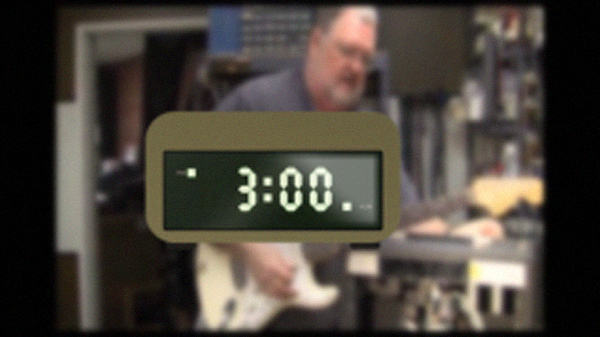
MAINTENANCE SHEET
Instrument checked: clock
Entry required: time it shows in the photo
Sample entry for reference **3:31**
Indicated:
**3:00**
